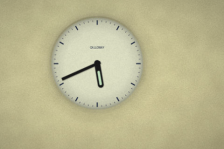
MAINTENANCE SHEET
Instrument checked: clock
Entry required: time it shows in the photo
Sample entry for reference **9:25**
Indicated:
**5:41**
